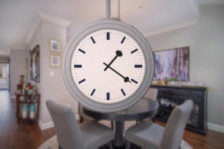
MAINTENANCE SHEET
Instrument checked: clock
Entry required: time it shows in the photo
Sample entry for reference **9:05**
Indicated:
**1:21**
